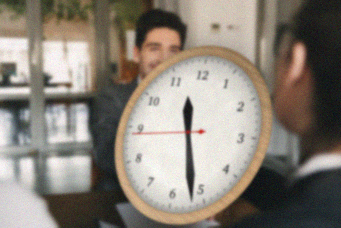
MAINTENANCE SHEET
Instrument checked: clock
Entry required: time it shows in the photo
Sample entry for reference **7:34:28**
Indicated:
**11:26:44**
